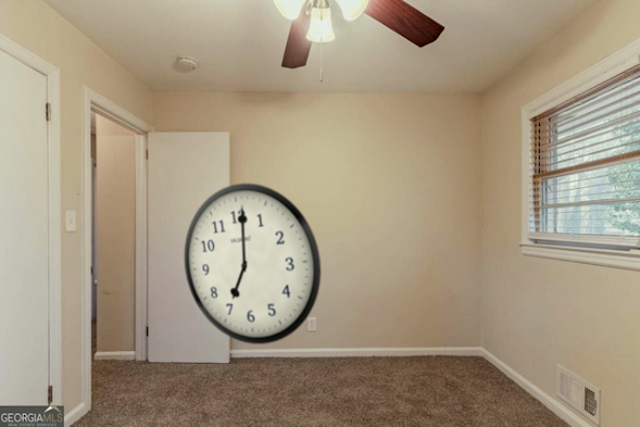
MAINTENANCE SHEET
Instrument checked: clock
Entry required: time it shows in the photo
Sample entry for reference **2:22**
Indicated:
**7:01**
